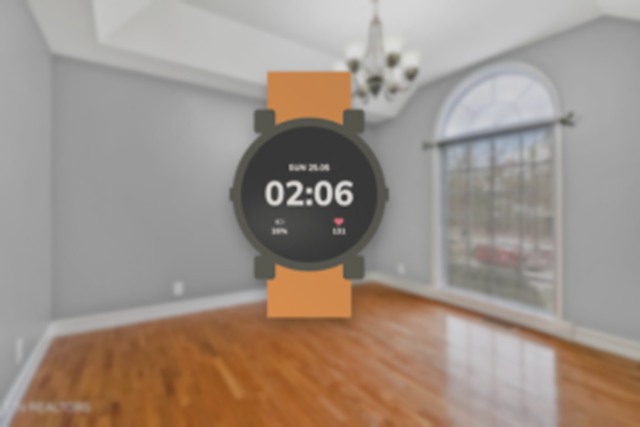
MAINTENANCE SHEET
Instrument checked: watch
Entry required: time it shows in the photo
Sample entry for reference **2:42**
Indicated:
**2:06**
